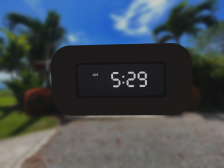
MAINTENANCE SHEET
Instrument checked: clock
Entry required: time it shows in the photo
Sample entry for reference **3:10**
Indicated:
**5:29**
